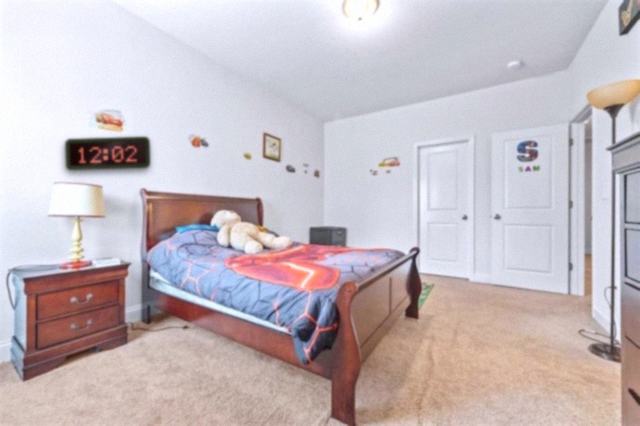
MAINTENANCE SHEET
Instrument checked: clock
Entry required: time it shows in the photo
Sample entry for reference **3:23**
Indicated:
**12:02**
